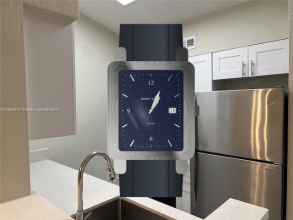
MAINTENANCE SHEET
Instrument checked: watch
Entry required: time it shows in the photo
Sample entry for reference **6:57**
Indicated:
**1:04**
